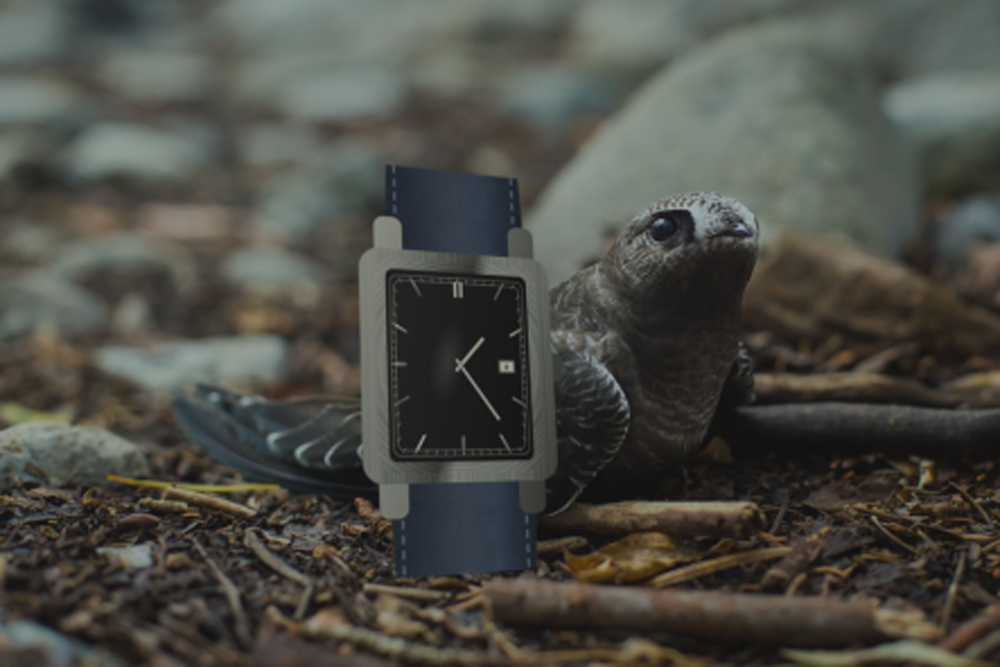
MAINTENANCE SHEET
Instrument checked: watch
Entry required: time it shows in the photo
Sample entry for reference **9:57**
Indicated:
**1:24**
